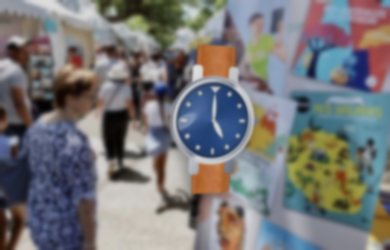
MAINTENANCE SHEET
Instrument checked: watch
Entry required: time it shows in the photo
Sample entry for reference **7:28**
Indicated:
**5:00**
